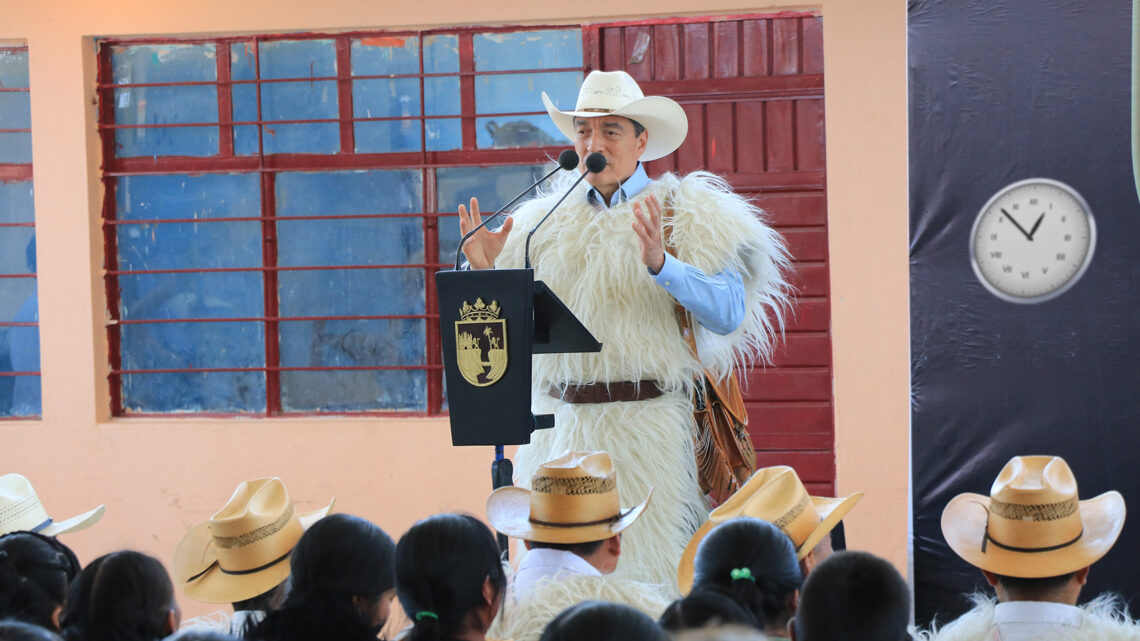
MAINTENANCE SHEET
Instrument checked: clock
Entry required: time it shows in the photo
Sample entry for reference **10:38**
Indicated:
**12:52**
